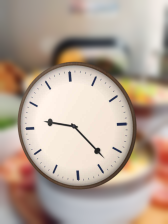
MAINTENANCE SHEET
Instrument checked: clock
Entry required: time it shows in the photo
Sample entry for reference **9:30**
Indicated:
**9:23**
